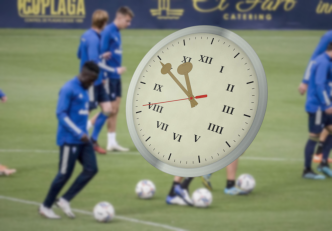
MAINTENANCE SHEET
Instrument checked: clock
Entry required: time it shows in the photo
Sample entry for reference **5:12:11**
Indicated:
**10:49:41**
